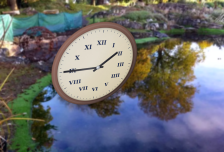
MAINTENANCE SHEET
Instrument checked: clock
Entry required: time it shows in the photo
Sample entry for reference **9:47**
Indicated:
**1:45**
